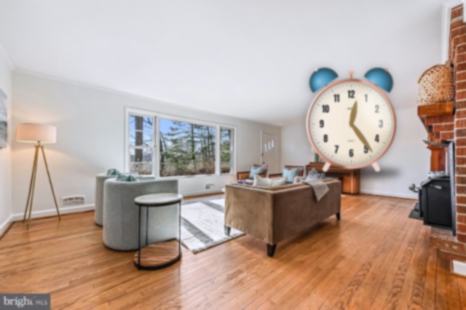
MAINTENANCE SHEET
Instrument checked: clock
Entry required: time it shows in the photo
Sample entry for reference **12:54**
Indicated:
**12:24**
